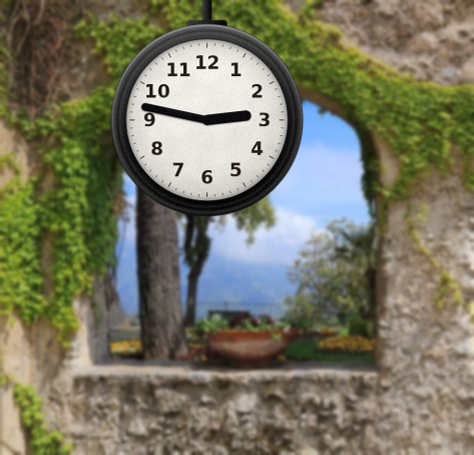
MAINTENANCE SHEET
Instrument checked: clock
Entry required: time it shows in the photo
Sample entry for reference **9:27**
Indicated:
**2:47**
